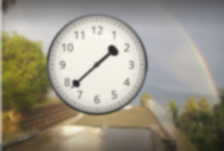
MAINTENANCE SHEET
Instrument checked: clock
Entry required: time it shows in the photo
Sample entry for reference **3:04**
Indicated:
**1:38**
